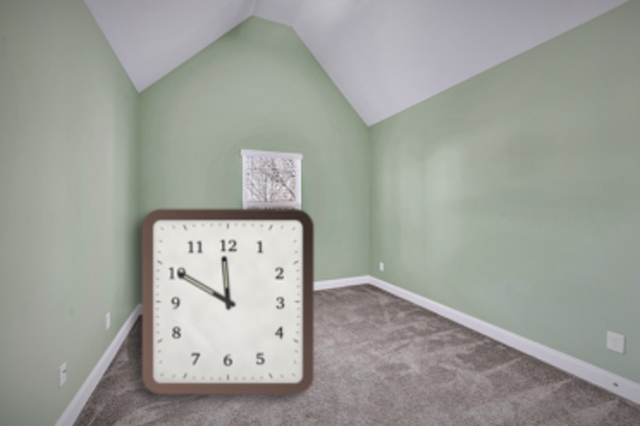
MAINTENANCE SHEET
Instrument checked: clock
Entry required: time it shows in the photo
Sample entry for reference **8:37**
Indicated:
**11:50**
